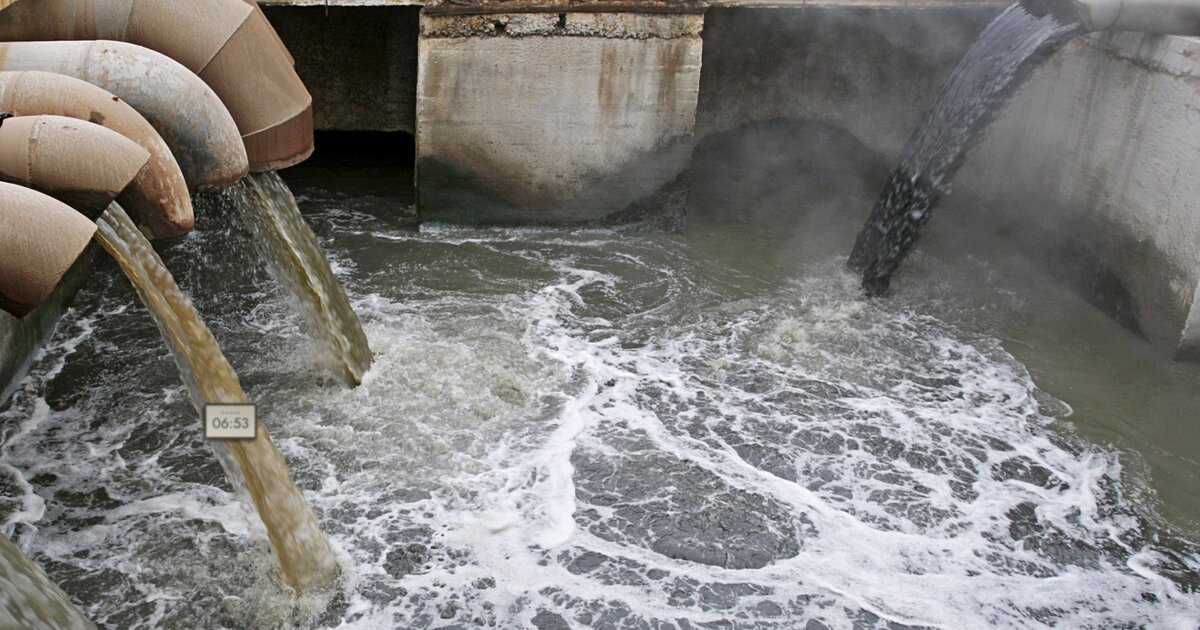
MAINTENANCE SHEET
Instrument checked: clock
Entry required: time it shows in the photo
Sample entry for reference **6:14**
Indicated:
**6:53**
